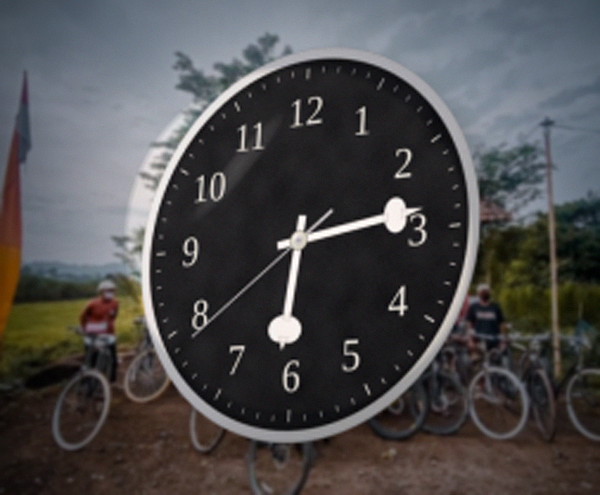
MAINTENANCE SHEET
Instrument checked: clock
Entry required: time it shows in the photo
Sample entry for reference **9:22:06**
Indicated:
**6:13:39**
